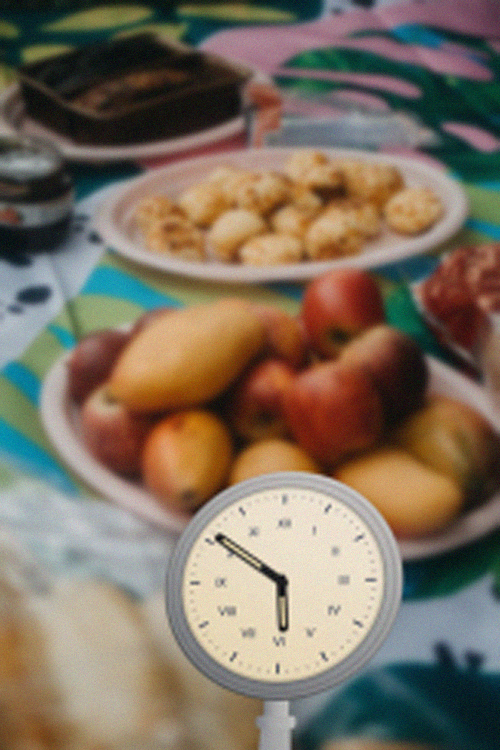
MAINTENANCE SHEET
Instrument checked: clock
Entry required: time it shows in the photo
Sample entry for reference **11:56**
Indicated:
**5:51**
